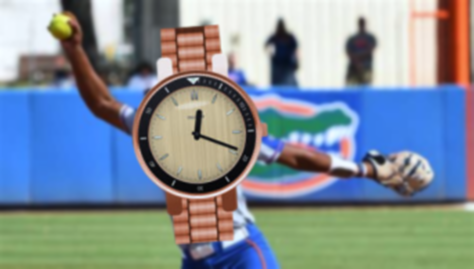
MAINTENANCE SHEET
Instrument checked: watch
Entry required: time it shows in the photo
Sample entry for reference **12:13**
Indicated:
**12:19**
